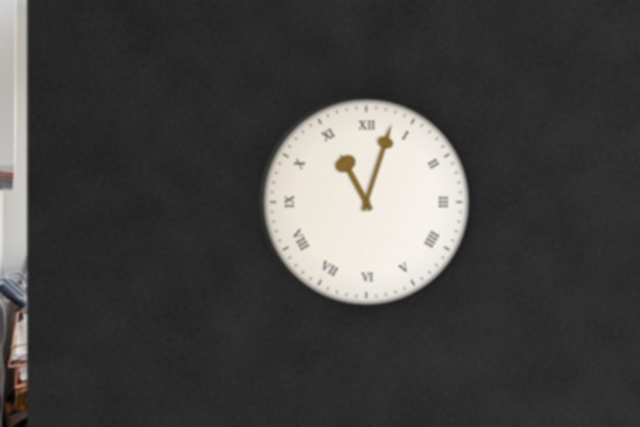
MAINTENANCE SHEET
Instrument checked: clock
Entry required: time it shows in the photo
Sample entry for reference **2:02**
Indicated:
**11:03**
